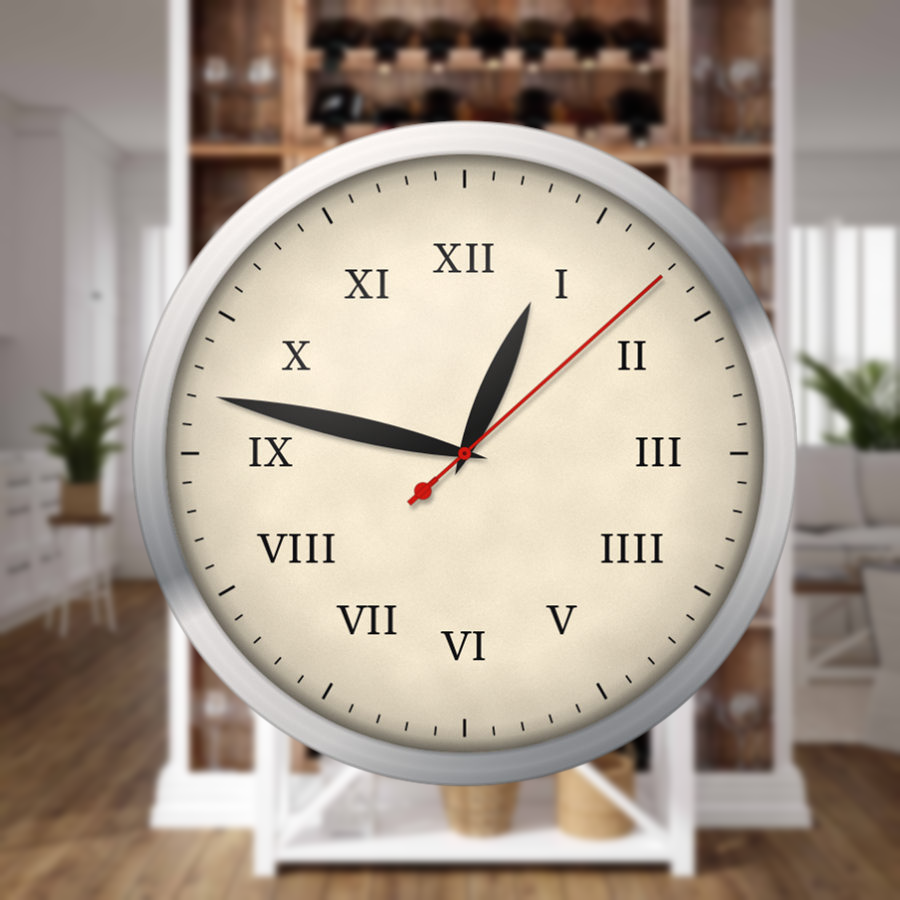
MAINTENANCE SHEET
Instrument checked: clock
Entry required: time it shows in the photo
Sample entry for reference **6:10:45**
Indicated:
**12:47:08**
